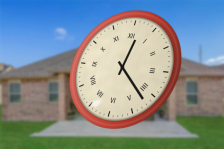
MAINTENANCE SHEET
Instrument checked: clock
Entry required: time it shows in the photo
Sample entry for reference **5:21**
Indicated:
**12:22**
